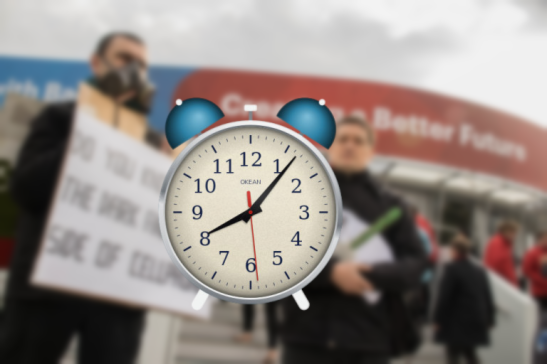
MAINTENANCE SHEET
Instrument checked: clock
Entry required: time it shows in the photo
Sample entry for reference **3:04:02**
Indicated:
**8:06:29**
